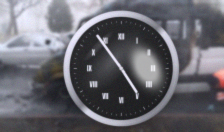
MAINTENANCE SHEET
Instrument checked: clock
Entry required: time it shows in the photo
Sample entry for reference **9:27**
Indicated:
**4:54**
